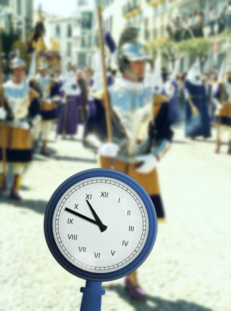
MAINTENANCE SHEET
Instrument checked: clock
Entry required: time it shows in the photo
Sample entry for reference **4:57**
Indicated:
**10:48**
